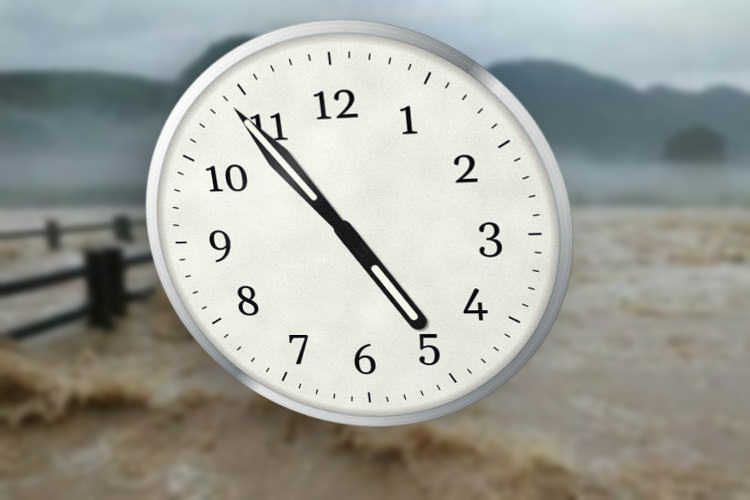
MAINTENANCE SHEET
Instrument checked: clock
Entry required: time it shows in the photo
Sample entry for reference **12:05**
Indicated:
**4:54**
